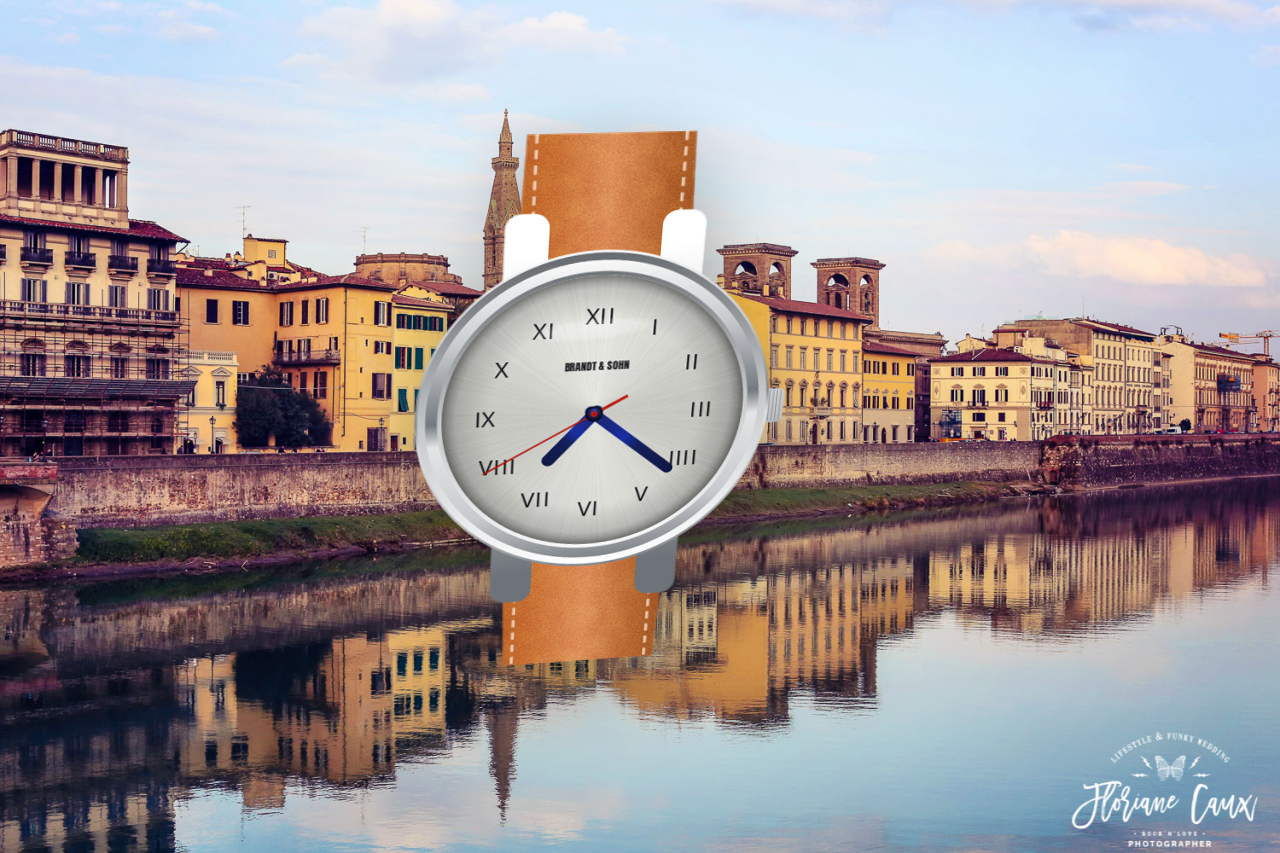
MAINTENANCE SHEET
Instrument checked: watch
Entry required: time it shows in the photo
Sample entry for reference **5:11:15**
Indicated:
**7:21:40**
